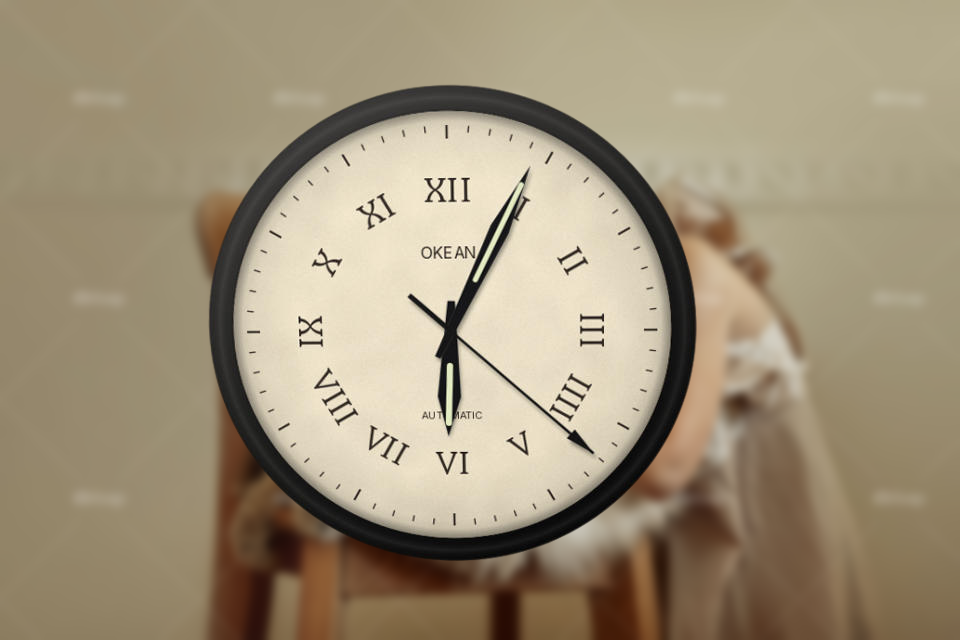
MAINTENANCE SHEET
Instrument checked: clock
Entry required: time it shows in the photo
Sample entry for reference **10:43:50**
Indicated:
**6:04:22**
